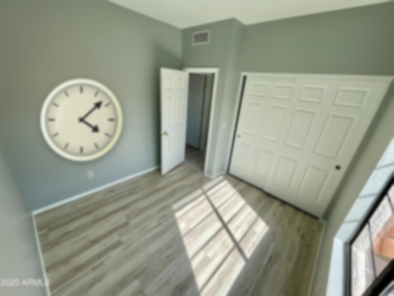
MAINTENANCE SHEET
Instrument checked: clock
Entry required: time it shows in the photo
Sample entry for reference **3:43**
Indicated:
**4:08**
